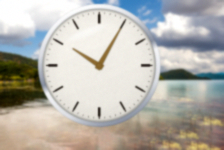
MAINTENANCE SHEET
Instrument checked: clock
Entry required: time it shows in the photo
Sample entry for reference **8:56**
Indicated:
**10:05**
